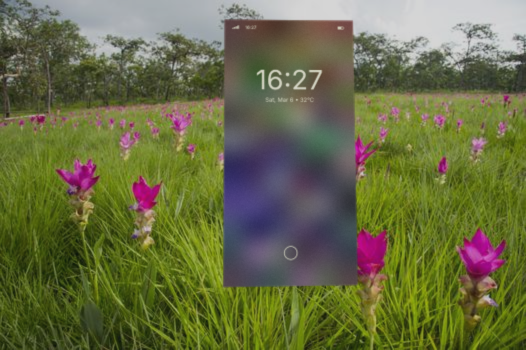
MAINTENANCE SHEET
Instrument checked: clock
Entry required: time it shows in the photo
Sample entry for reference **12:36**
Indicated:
**16:27**
